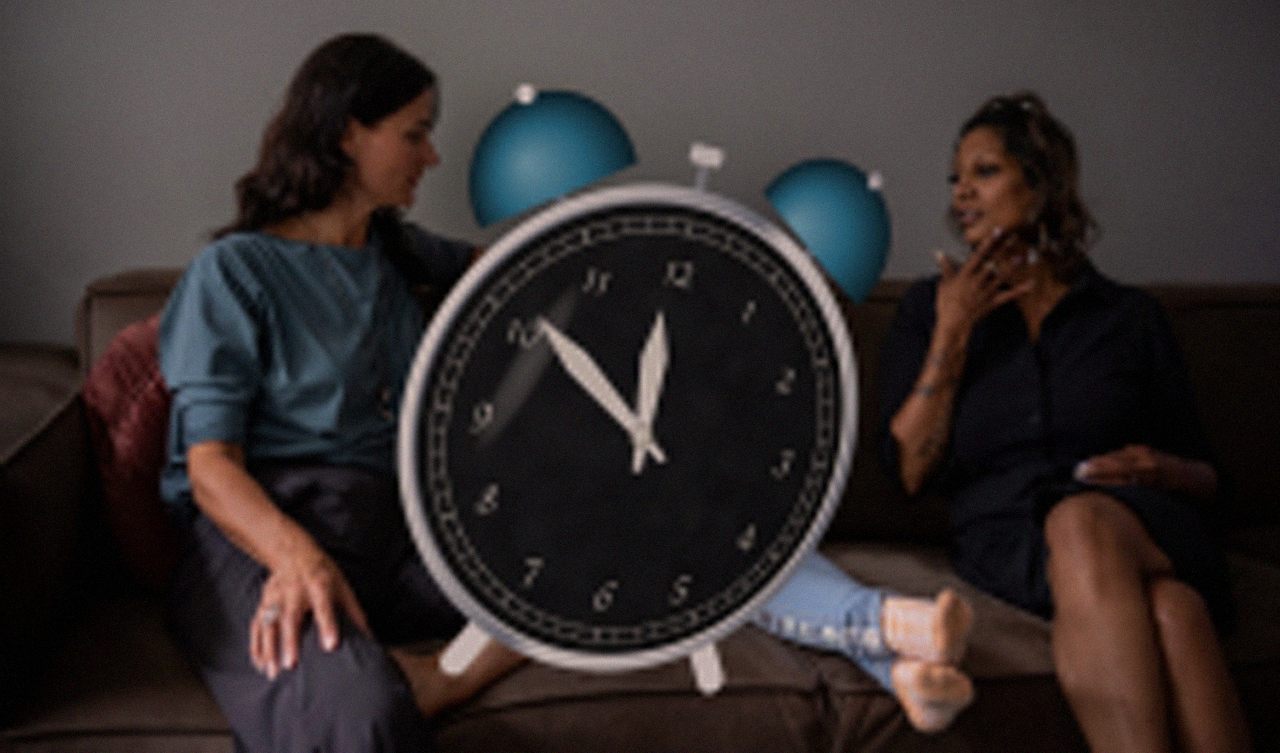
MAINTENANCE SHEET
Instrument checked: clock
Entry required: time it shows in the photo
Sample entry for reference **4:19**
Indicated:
**11:51**
